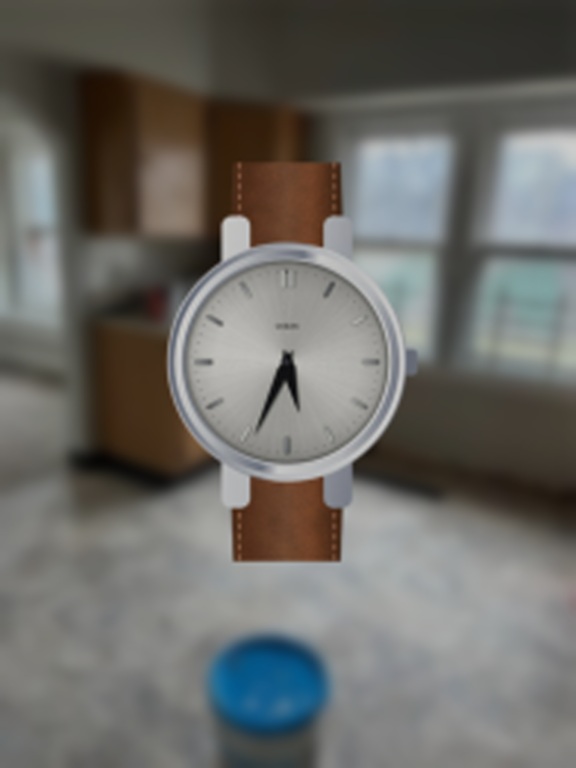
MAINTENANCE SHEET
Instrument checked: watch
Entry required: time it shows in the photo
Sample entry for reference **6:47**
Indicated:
**5:34**
